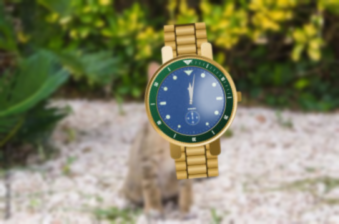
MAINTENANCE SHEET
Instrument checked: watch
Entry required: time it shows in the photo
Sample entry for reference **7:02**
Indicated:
**12:02**
